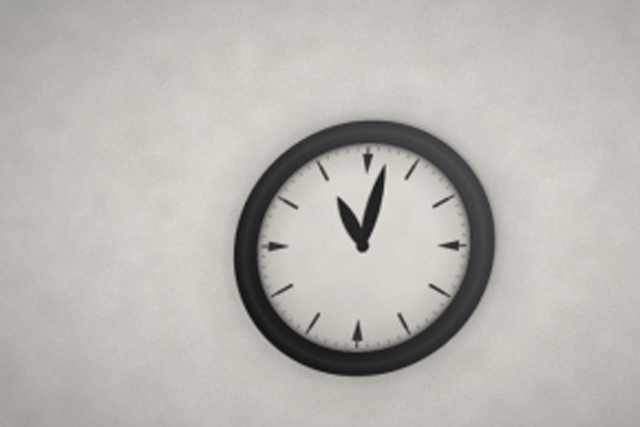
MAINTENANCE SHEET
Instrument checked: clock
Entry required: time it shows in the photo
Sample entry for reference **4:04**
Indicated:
**11:02**
